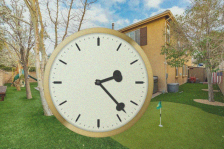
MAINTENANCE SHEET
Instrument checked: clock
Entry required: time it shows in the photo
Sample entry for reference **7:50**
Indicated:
**2:23**
